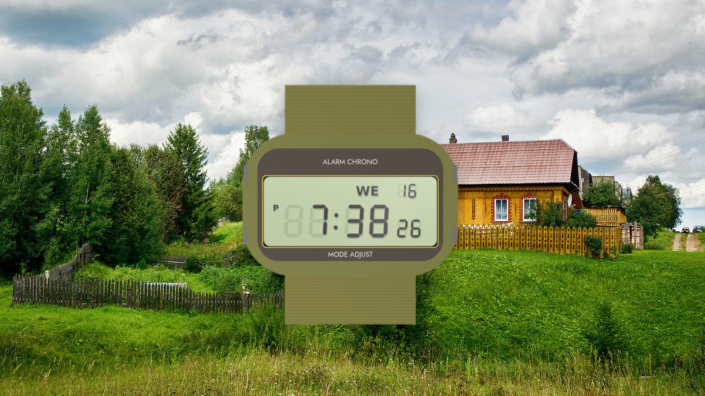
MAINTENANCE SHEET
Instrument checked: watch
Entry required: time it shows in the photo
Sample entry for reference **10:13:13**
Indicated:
**7:38:26**
